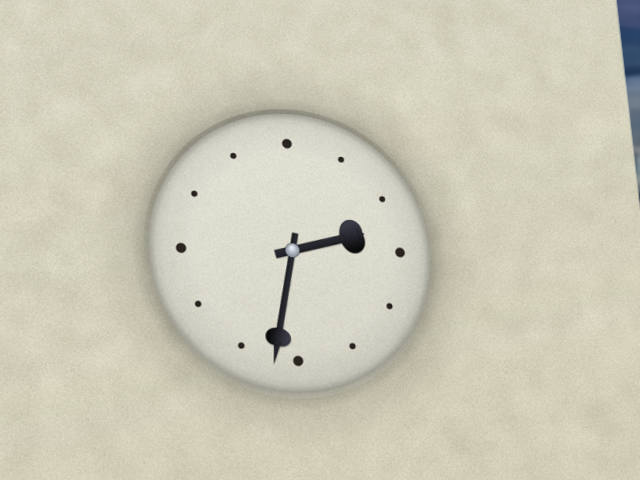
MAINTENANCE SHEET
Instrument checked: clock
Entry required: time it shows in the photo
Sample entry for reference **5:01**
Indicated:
**2:32**
